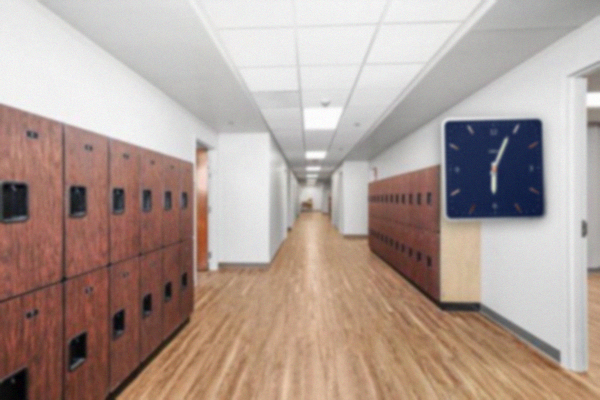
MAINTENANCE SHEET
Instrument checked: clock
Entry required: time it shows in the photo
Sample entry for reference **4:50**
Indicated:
**6:04**
